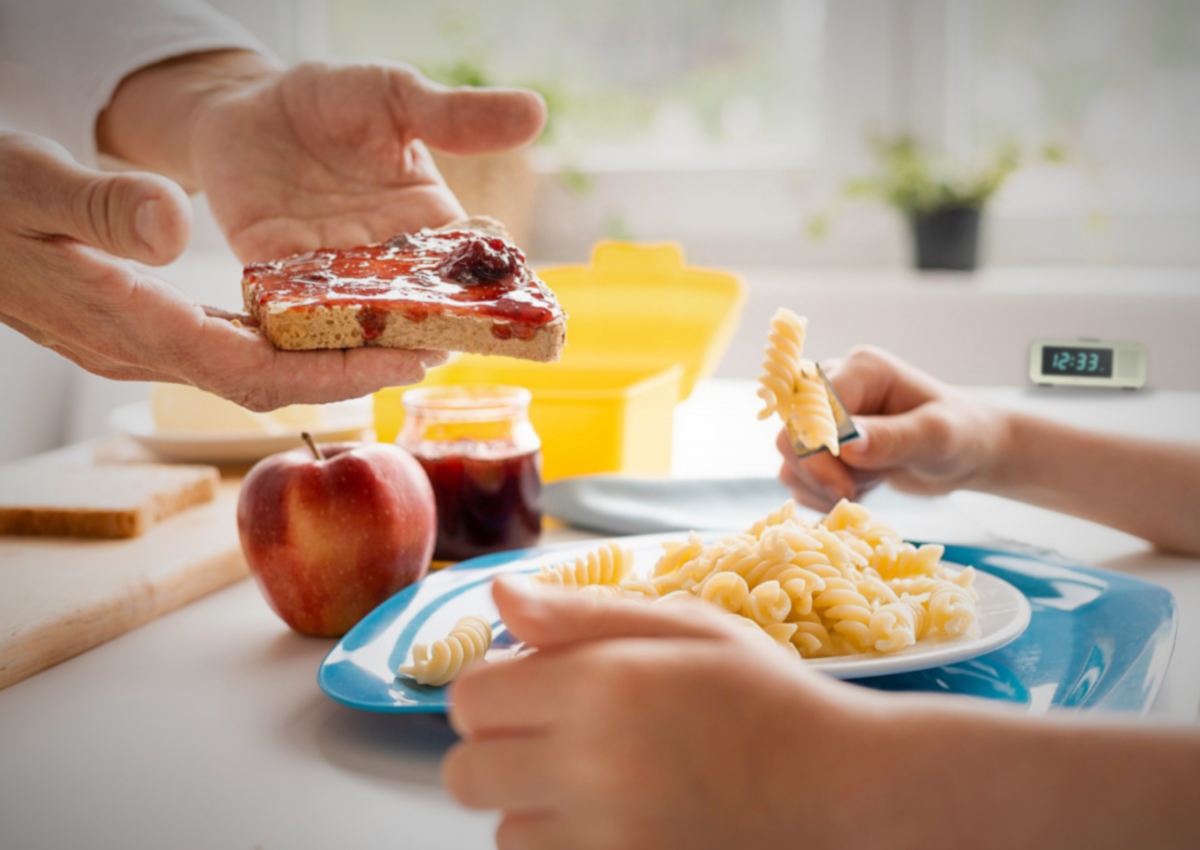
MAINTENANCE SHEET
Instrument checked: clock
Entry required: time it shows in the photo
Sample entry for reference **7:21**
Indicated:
**12:33**
